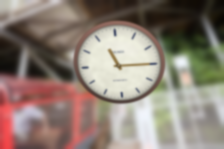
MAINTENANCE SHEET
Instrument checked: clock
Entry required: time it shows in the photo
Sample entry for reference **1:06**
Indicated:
**11:15**
